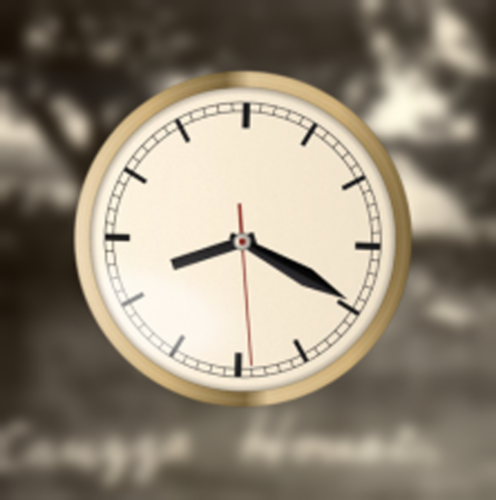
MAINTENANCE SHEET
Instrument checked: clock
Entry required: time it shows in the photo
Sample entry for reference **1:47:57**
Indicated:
**8:19:29**
